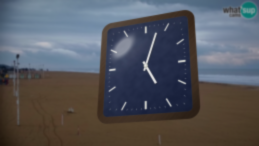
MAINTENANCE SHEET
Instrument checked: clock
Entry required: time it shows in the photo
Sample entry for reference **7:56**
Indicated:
**5:03**
